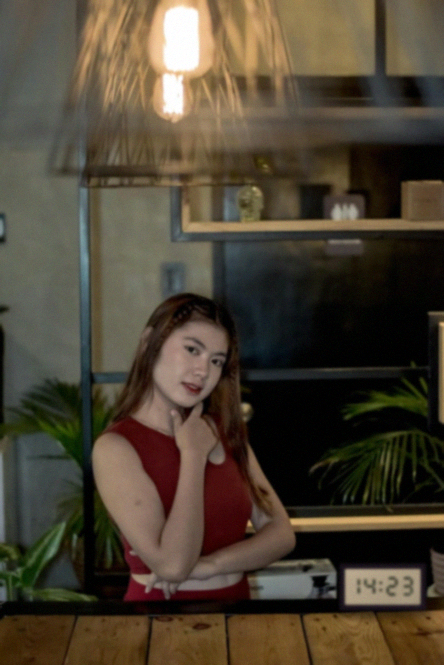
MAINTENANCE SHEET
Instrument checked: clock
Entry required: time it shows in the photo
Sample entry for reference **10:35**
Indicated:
**14:23**
